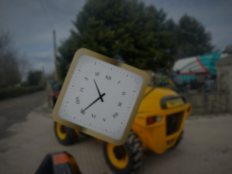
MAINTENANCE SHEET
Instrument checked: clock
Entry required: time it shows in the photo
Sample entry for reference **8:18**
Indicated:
**10:35**
